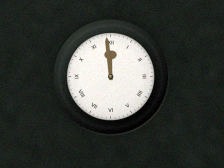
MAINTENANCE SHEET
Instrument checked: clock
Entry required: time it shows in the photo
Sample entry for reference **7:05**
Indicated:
**11:59**
